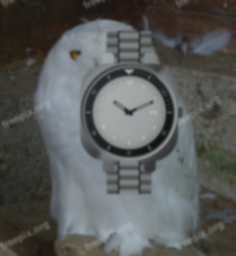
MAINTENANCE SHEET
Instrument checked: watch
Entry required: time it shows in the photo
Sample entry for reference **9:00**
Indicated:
**10:11**
